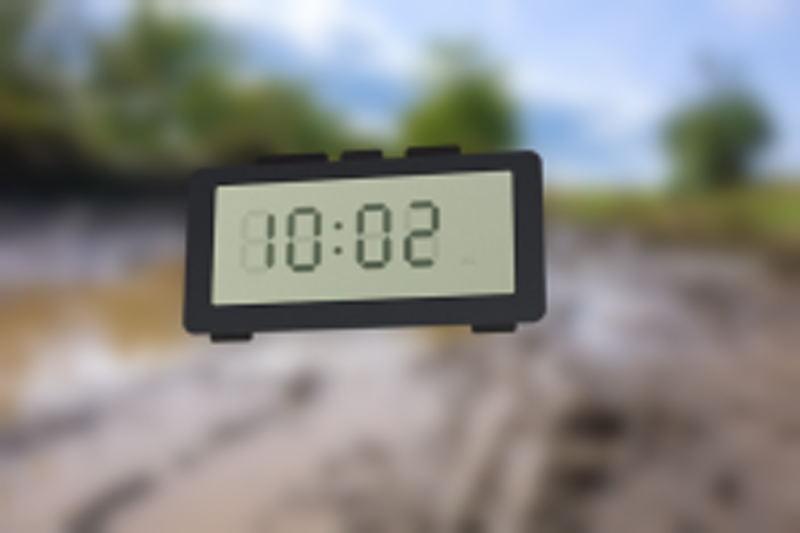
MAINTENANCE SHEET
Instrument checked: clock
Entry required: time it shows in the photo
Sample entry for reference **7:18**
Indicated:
**10:02**
